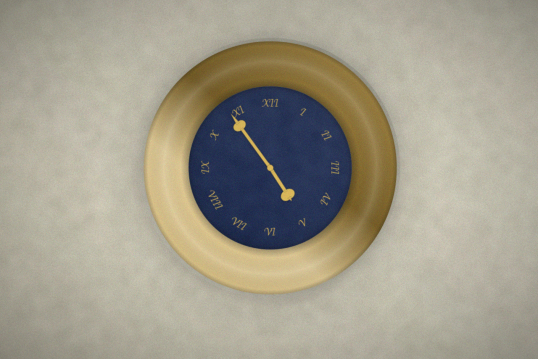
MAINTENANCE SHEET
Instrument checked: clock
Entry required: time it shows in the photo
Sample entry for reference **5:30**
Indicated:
**4:54**
